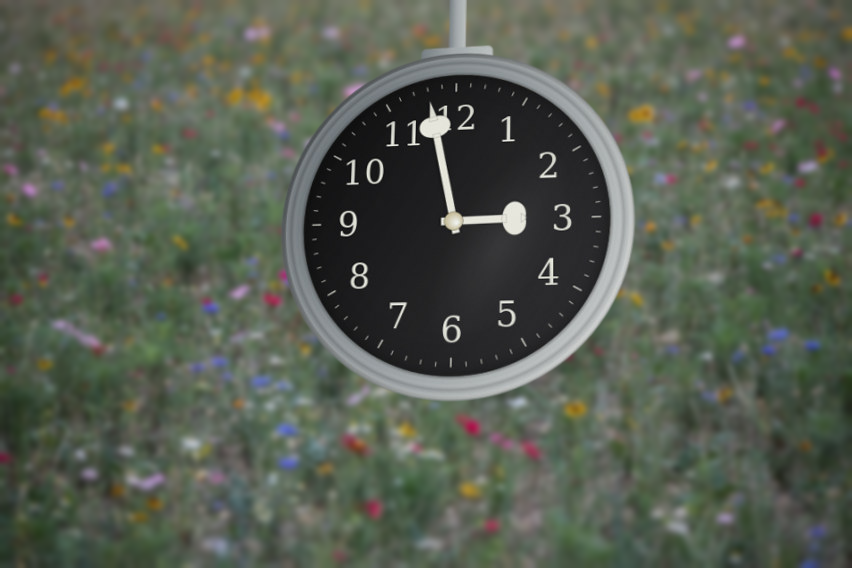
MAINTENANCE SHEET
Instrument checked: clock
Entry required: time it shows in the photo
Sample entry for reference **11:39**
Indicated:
**2:58**
